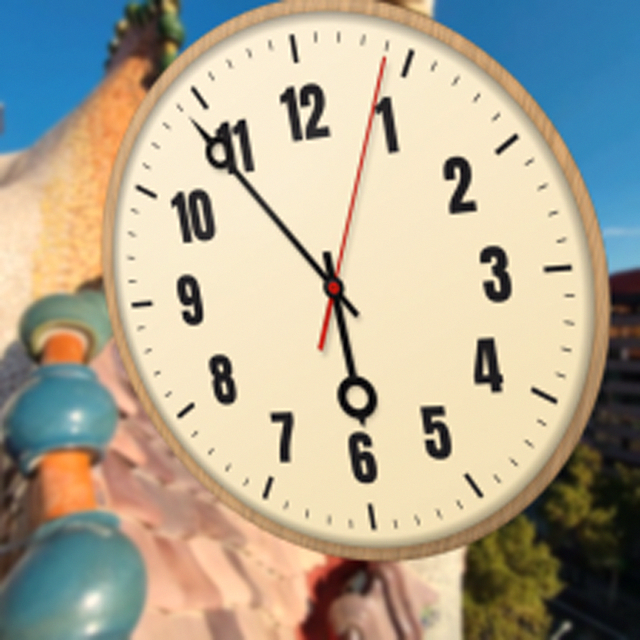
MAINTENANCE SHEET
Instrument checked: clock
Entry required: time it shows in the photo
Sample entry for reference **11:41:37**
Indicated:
**5:54:04**
